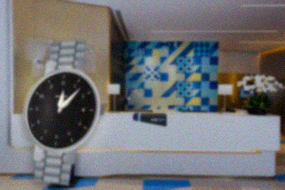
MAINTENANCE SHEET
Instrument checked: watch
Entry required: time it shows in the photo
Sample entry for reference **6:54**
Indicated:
**12:07**
